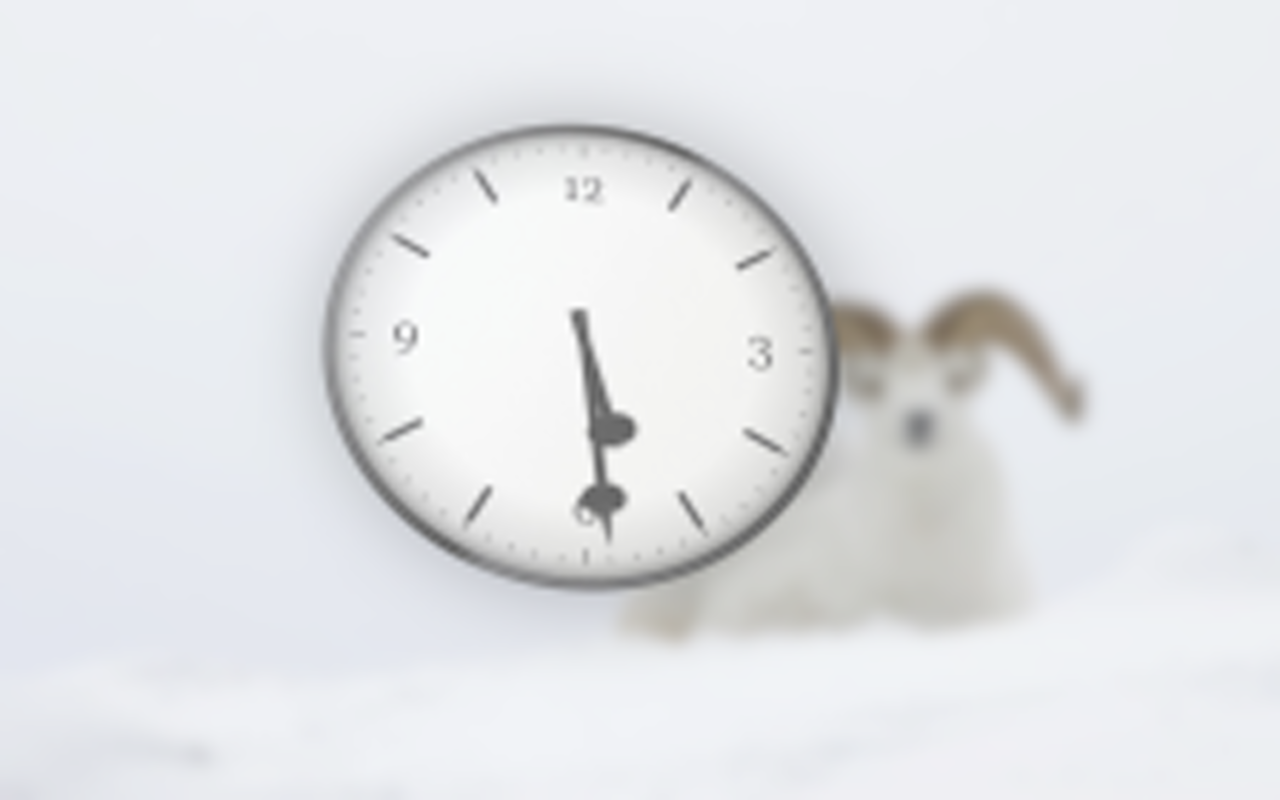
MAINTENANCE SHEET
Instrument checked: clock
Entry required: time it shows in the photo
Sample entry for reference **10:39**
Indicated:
**5:29**
